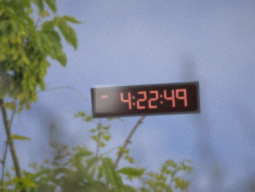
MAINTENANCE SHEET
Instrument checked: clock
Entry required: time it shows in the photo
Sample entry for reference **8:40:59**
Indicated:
**4:22:49**
